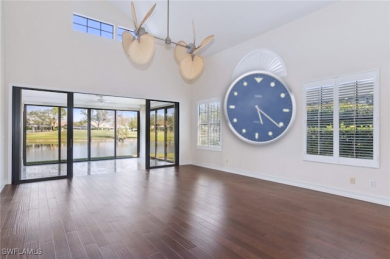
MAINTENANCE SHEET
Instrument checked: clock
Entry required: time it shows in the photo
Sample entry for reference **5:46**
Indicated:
**5:21**
